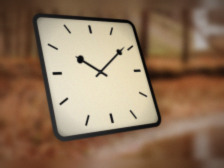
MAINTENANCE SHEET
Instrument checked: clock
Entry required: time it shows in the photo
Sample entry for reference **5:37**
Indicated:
**10:09**
